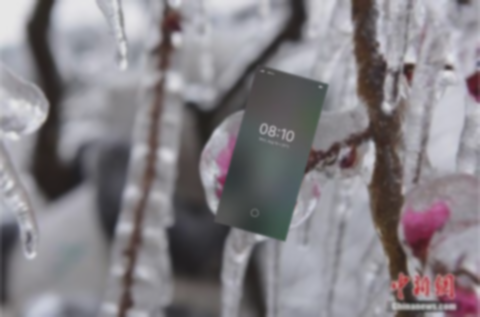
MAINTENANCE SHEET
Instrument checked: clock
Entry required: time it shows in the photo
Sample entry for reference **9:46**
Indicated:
**8:10**
